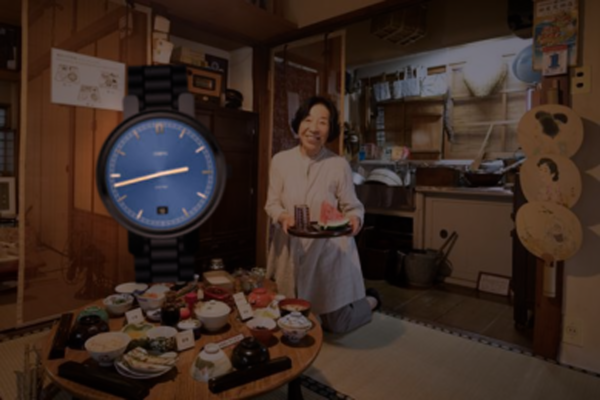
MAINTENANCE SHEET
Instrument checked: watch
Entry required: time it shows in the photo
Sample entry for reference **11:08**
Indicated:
**2:43**
